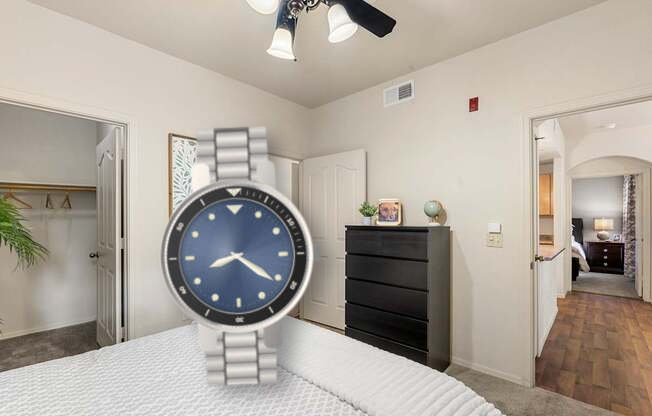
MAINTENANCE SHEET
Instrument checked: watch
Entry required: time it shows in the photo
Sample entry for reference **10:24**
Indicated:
**8:21**
